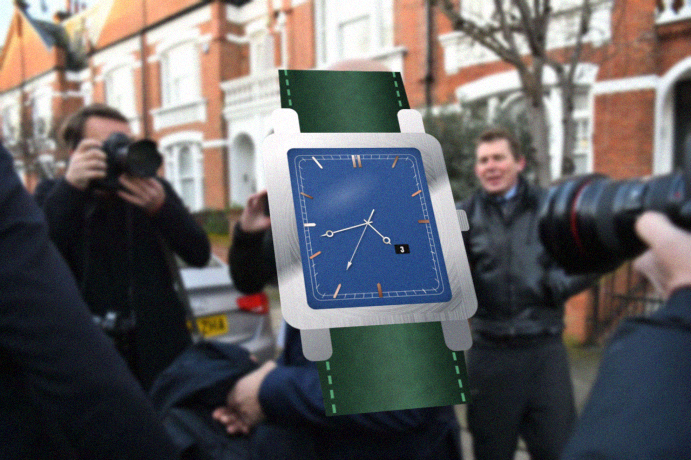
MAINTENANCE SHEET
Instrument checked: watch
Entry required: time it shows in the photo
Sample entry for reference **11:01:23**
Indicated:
**4:42:35**
